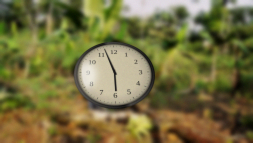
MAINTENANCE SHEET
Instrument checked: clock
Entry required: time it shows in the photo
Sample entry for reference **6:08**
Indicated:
**5:57**
